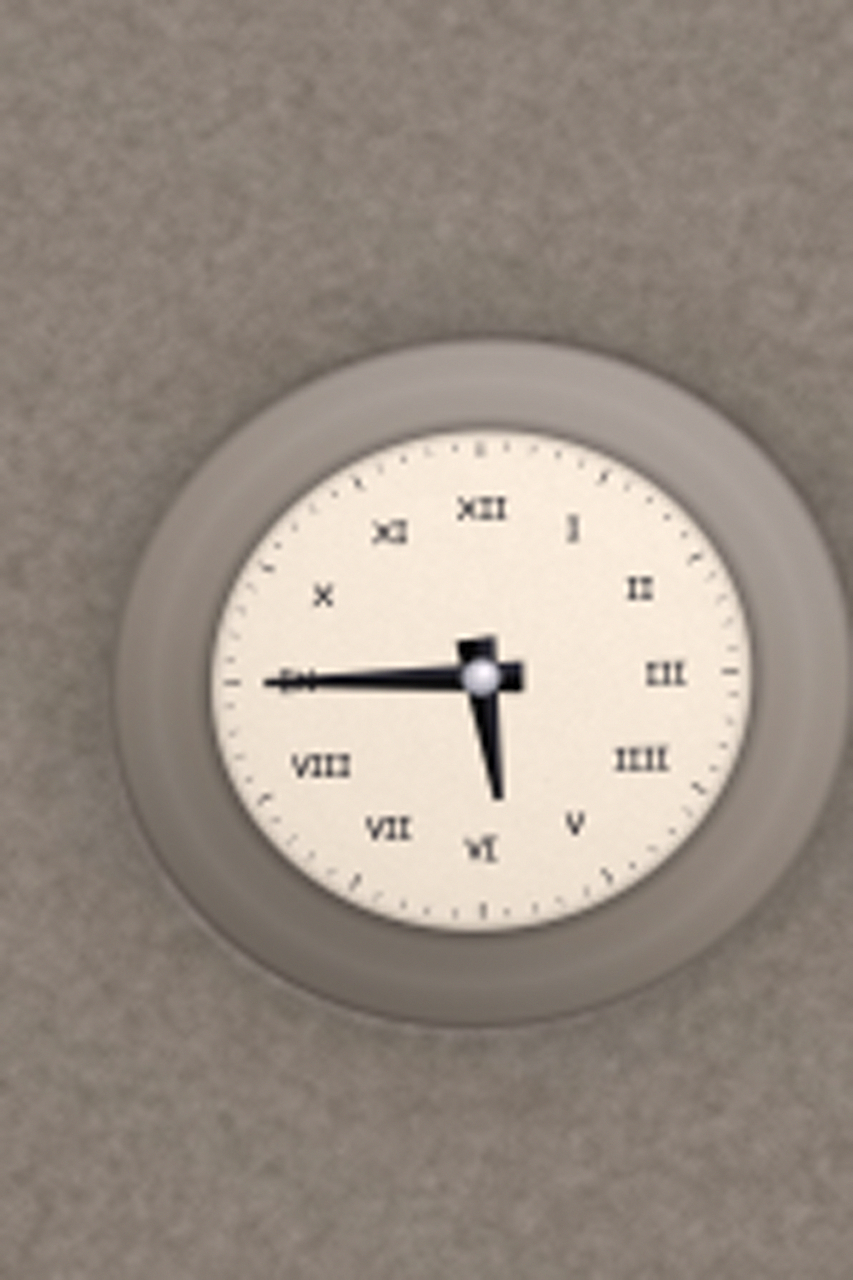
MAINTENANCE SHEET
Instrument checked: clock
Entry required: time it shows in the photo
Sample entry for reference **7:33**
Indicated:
**5:45**
